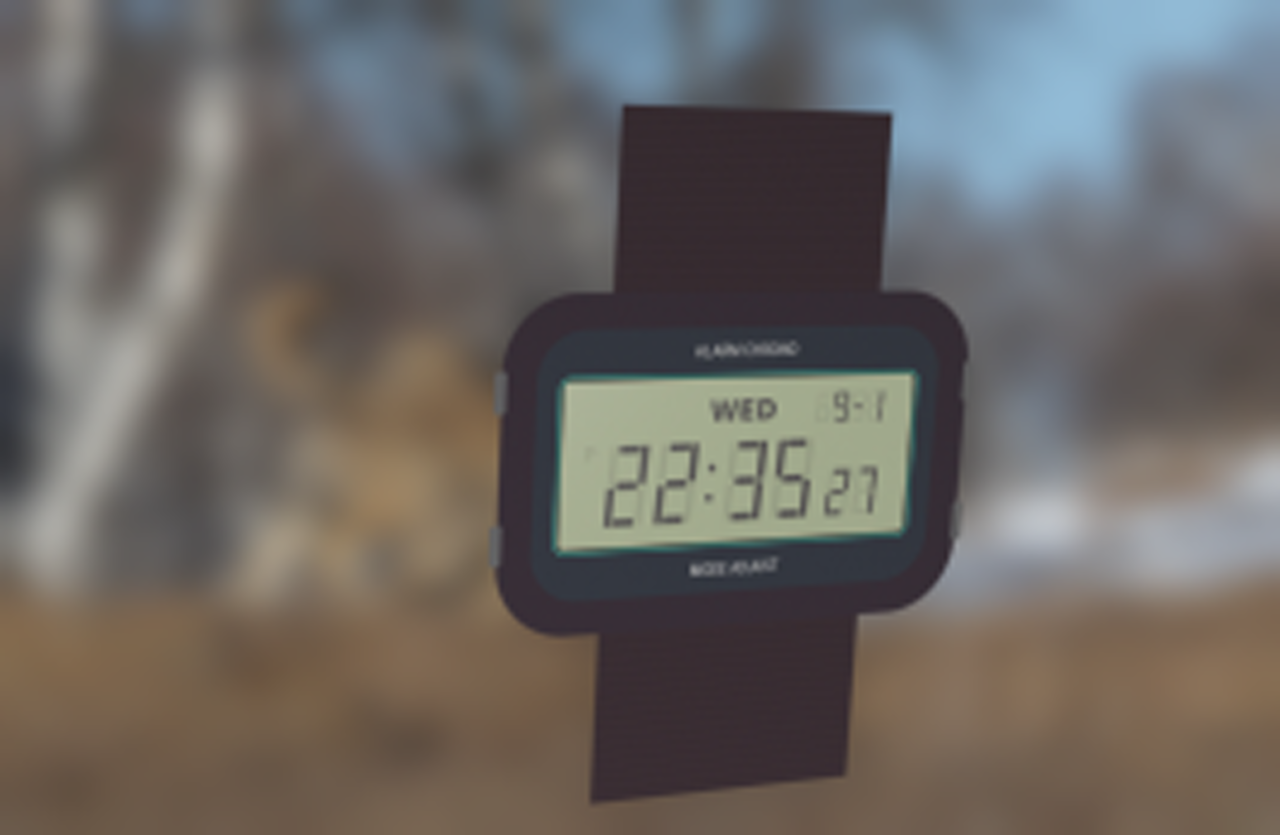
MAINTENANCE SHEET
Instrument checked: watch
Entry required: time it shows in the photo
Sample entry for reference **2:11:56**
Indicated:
**22:35:27**
